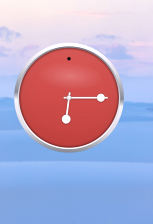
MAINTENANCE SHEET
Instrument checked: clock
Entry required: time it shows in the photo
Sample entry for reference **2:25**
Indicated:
**6:15**
